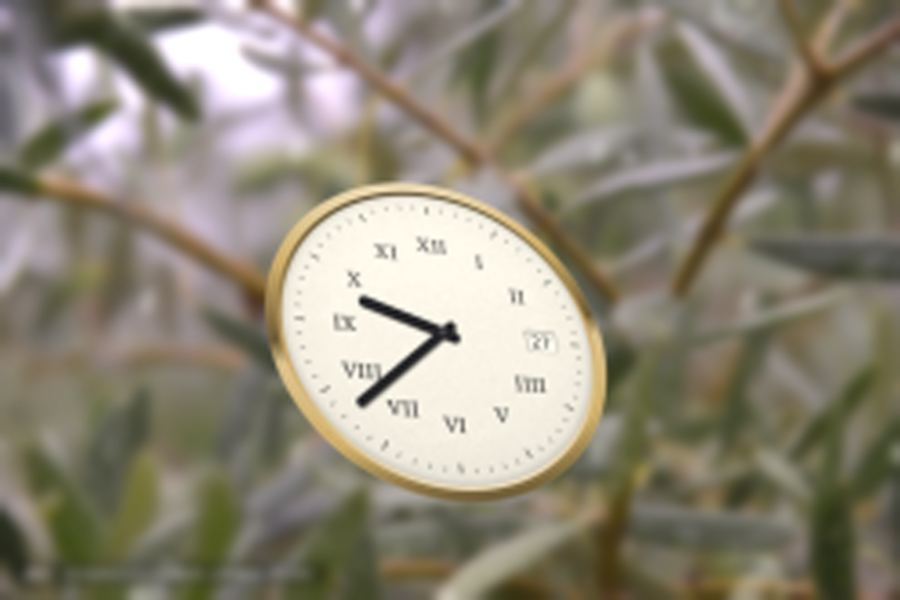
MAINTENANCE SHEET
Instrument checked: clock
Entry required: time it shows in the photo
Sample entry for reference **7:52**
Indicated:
**9:38**
